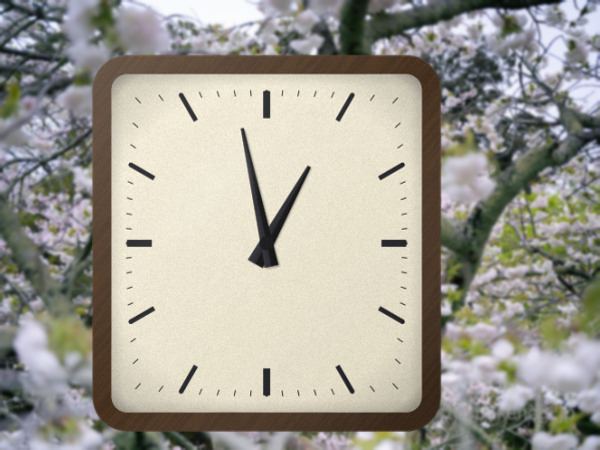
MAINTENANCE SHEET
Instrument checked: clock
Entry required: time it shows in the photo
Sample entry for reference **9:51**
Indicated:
**12:58**
